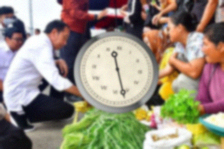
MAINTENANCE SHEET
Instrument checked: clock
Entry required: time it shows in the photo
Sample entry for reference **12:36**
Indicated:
**11:27**
